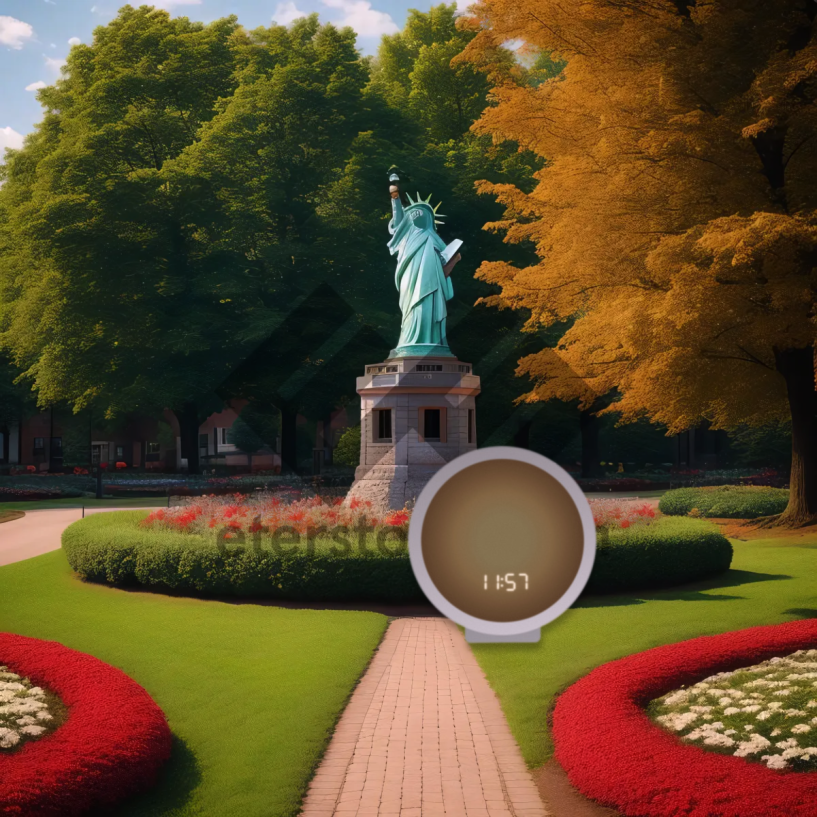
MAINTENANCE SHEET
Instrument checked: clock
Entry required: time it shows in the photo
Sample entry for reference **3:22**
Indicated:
**11:57**
